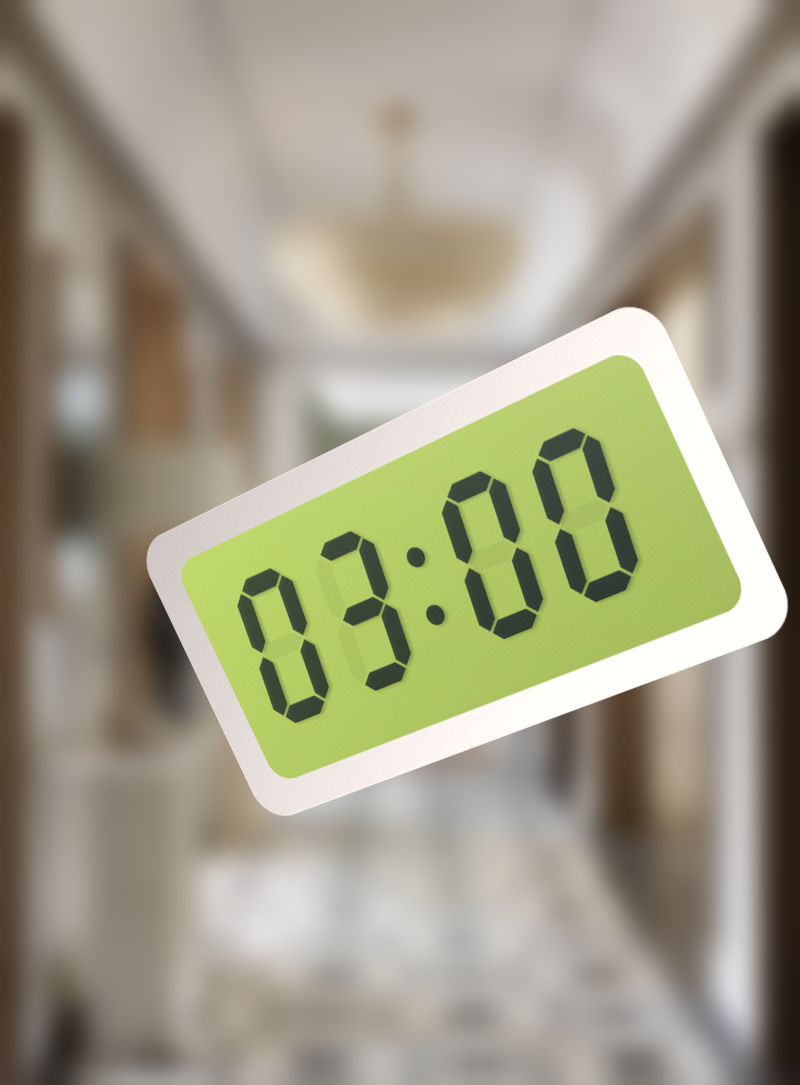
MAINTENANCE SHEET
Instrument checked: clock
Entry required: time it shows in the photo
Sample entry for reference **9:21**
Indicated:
**3:00**
